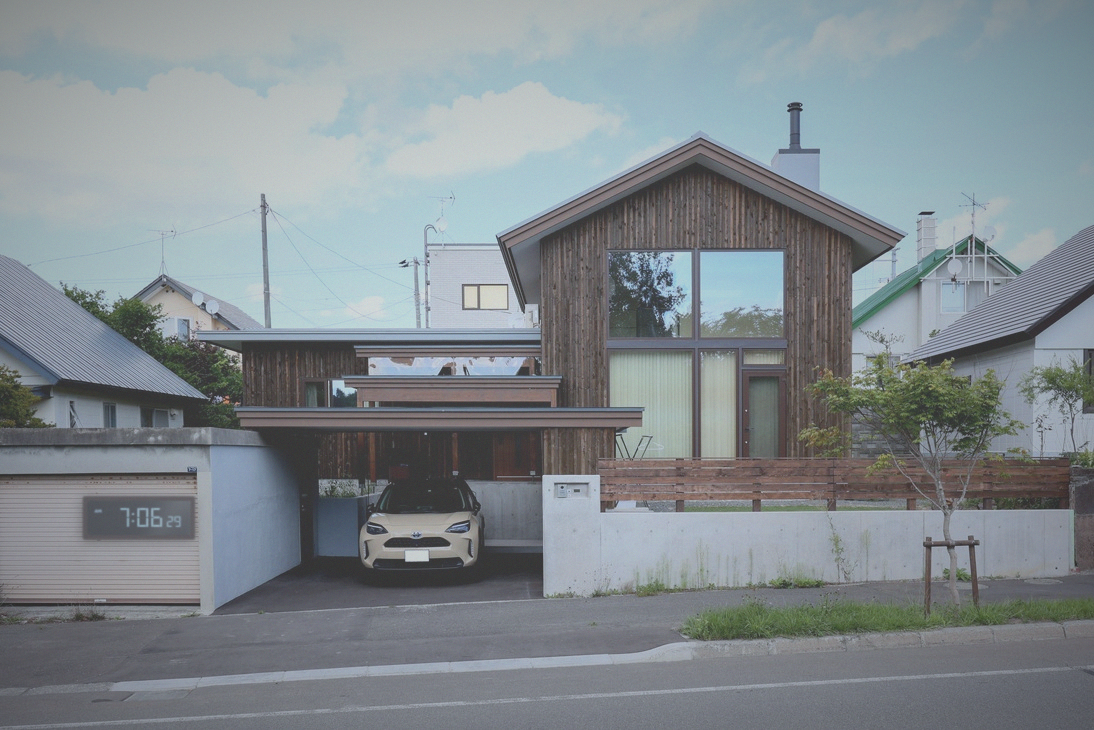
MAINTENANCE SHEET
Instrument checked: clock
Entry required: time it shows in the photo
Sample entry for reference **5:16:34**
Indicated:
**7:06:29**
